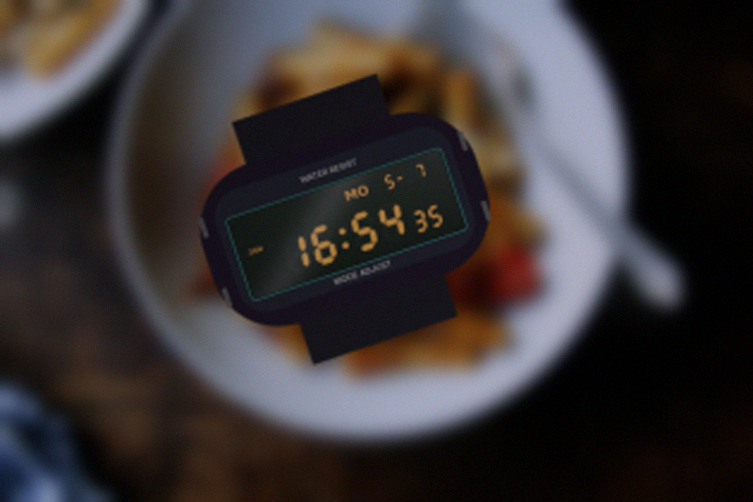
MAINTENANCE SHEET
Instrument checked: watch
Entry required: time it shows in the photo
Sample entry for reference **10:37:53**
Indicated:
**16:54:35**
